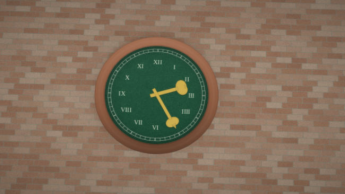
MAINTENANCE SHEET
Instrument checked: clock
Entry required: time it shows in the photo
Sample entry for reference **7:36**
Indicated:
**2:25**
